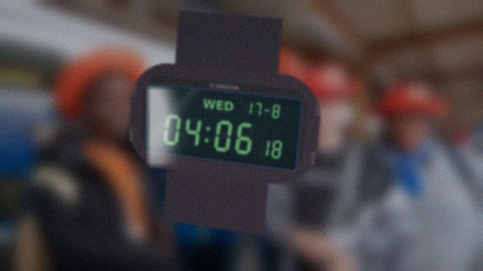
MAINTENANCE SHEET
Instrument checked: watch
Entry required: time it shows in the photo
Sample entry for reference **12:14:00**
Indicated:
**4:06:18**
